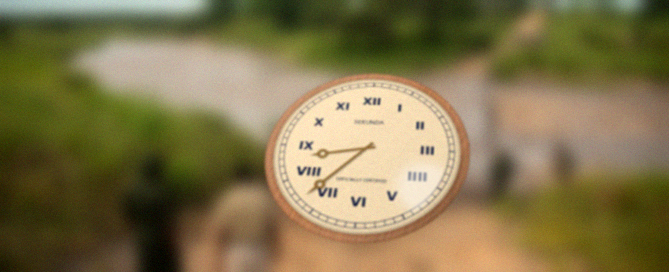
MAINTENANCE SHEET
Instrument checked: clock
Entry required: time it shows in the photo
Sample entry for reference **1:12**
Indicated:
**8:37**
